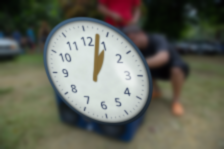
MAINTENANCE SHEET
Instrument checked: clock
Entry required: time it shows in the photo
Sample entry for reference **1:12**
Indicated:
**1:03**
